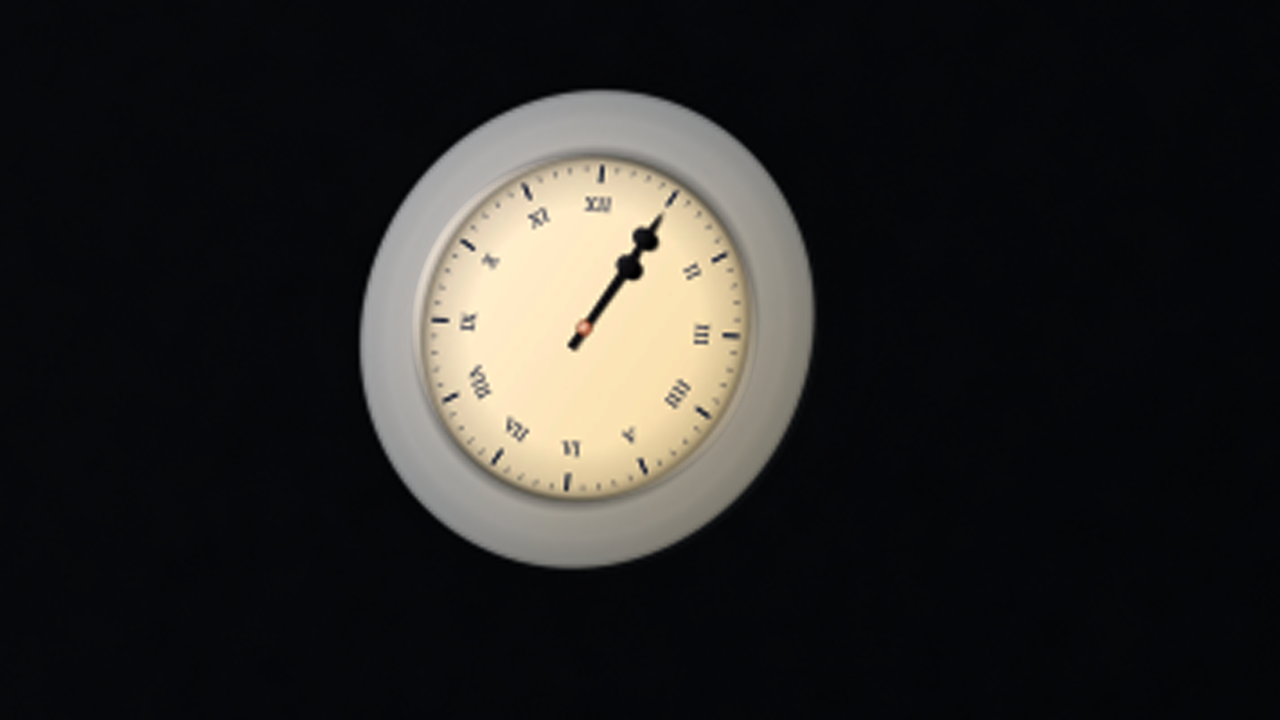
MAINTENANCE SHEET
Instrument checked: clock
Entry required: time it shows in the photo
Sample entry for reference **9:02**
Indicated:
**1:05**
